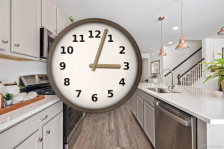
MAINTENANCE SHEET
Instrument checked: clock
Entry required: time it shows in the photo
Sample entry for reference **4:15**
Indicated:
**3:03**
